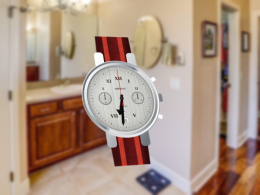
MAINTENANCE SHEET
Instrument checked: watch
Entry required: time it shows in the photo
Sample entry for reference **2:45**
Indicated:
**6:31**
